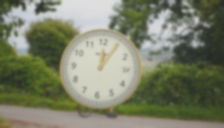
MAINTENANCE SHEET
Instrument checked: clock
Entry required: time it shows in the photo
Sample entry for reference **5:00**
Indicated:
**12:05**
